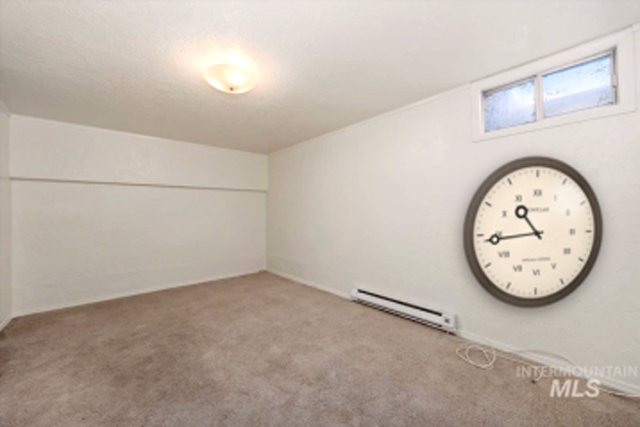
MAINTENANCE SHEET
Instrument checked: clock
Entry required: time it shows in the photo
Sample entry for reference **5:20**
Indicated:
**10:44**
